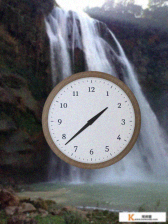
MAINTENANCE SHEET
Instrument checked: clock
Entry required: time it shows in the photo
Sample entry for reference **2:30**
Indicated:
**1:38**
